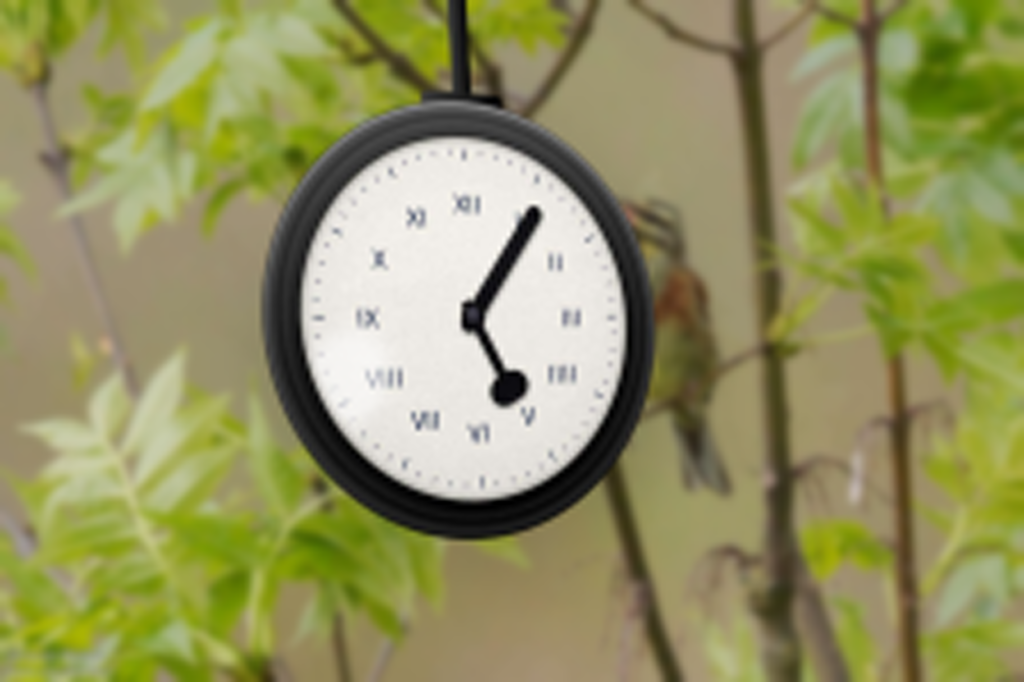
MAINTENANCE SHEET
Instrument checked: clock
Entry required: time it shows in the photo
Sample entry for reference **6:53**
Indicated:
**5:06**
